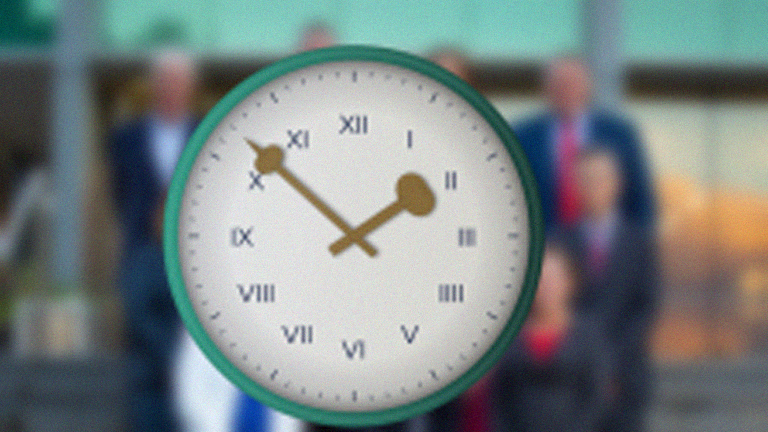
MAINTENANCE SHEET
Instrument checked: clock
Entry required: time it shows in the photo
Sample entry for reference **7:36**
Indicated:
**1:52**
